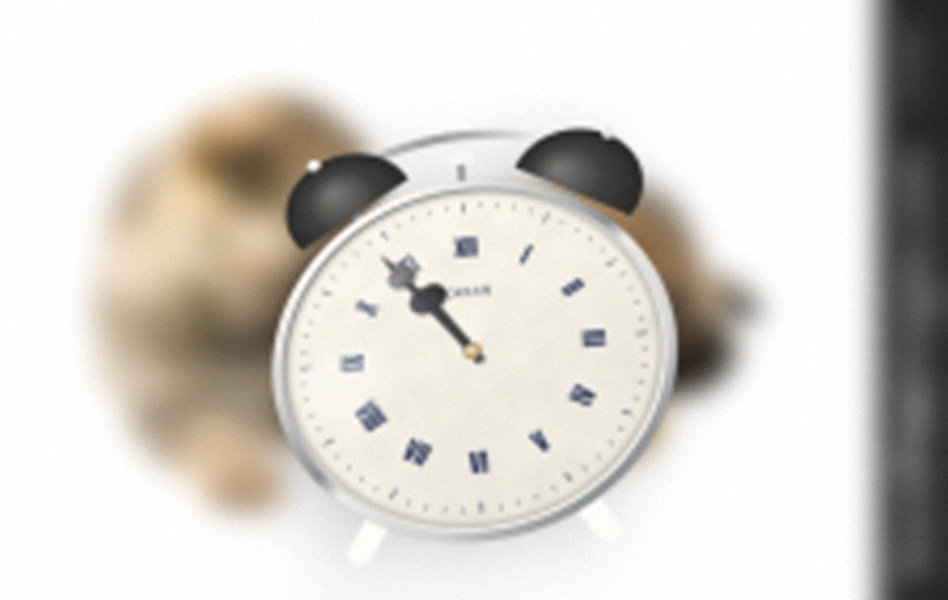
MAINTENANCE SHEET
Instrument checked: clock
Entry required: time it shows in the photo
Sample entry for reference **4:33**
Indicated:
**10:54**
